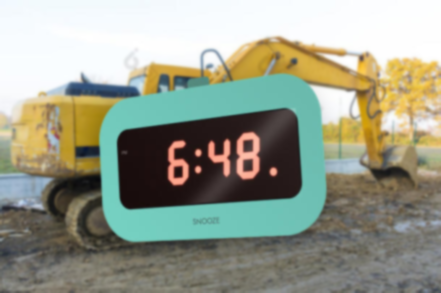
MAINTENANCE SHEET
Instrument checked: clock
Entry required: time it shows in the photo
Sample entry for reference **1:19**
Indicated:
**6:48**
